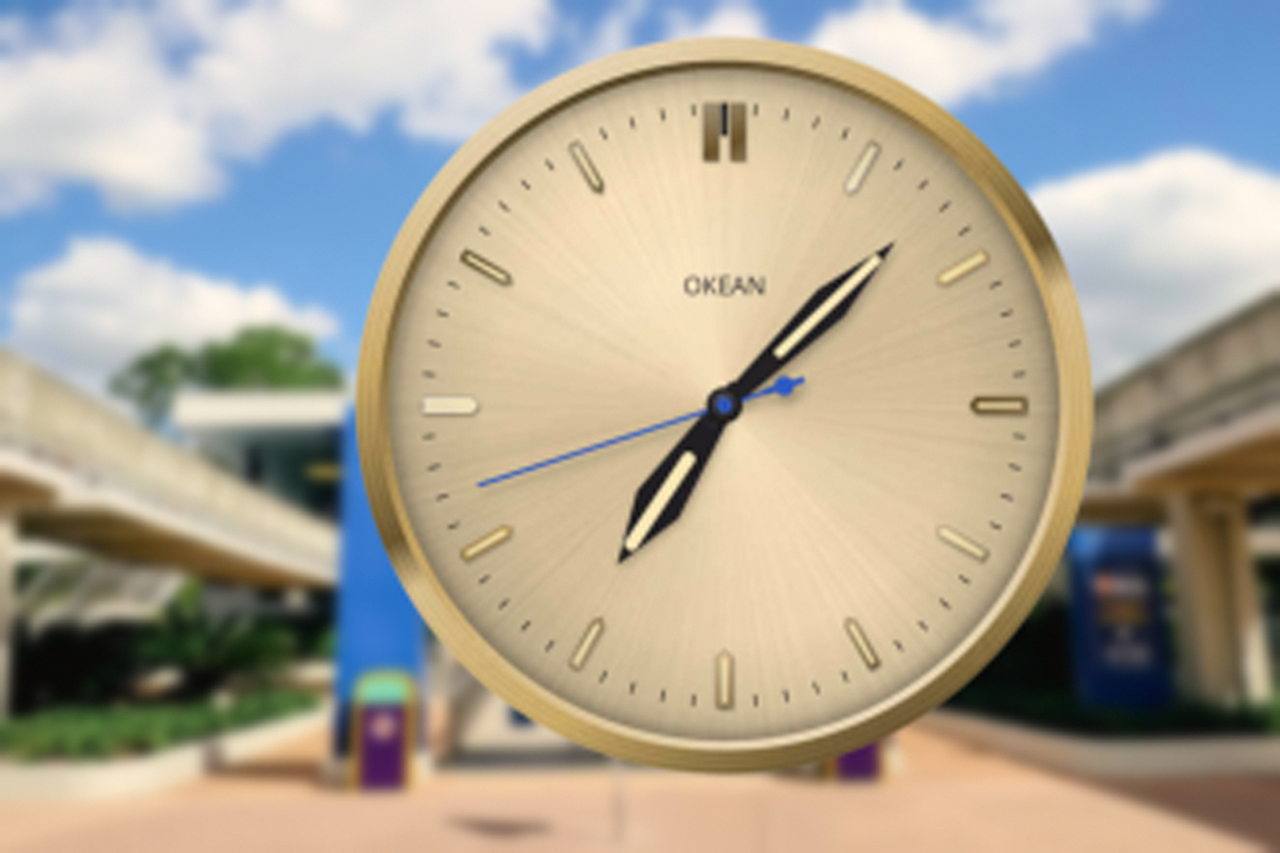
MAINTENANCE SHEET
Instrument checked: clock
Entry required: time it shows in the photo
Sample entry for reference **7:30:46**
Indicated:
**7:07:42**
